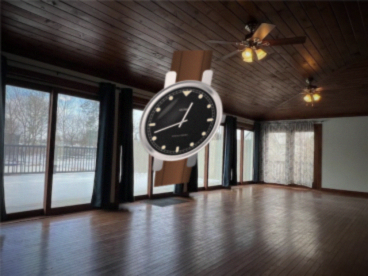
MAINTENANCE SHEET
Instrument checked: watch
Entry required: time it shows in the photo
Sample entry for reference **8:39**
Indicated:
**12:42**
